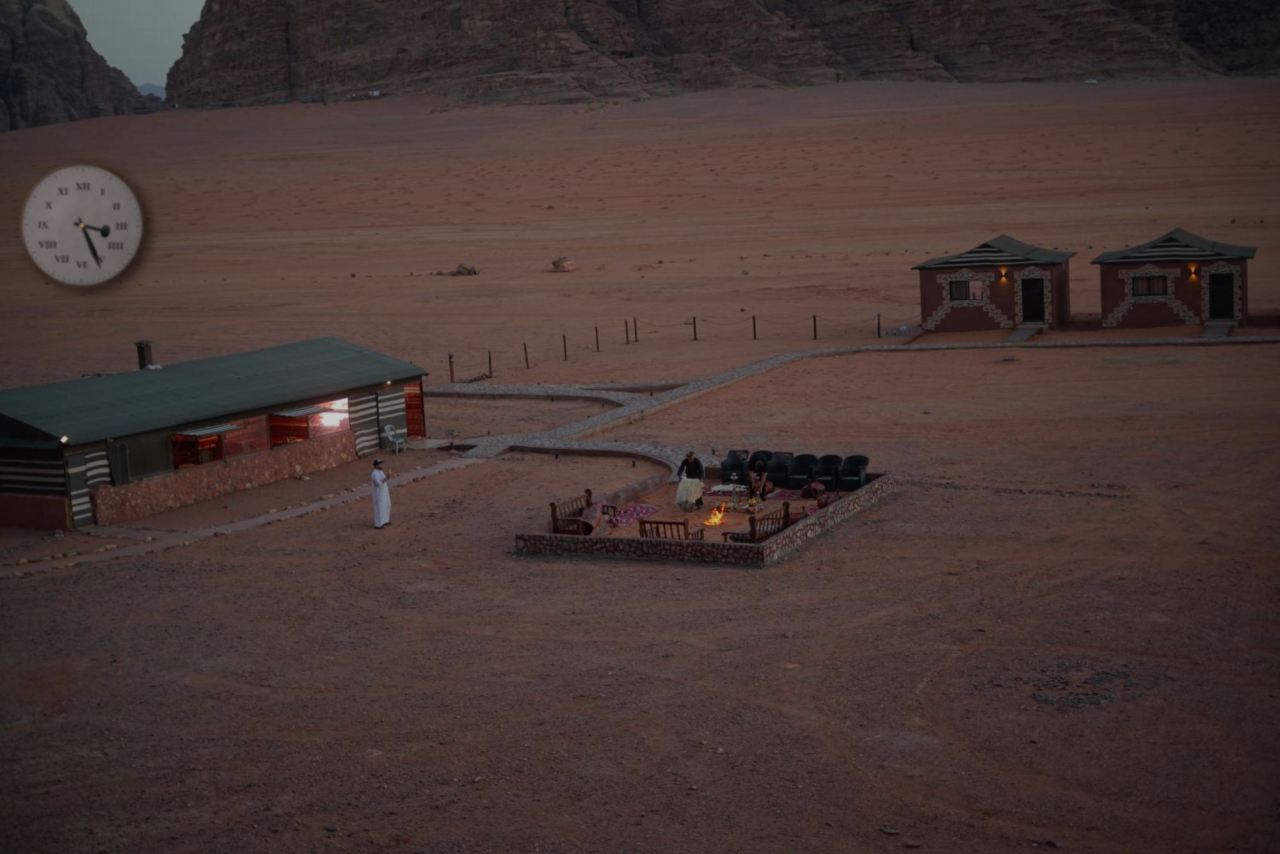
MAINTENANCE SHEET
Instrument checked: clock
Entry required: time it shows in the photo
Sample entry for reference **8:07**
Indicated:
**3:26**
